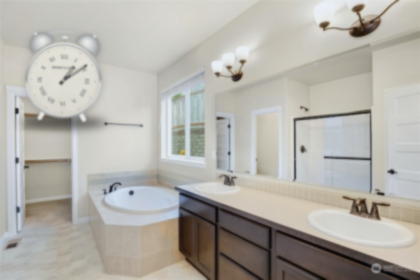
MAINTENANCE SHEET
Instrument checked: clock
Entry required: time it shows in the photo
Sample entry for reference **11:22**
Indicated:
**1:09**
